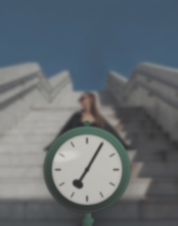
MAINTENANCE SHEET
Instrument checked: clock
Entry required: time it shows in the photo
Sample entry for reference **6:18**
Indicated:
**7:05**
